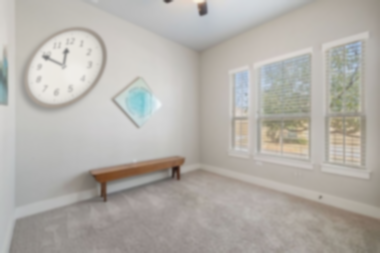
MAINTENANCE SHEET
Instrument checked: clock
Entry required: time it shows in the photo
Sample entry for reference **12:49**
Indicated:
**11:49**
